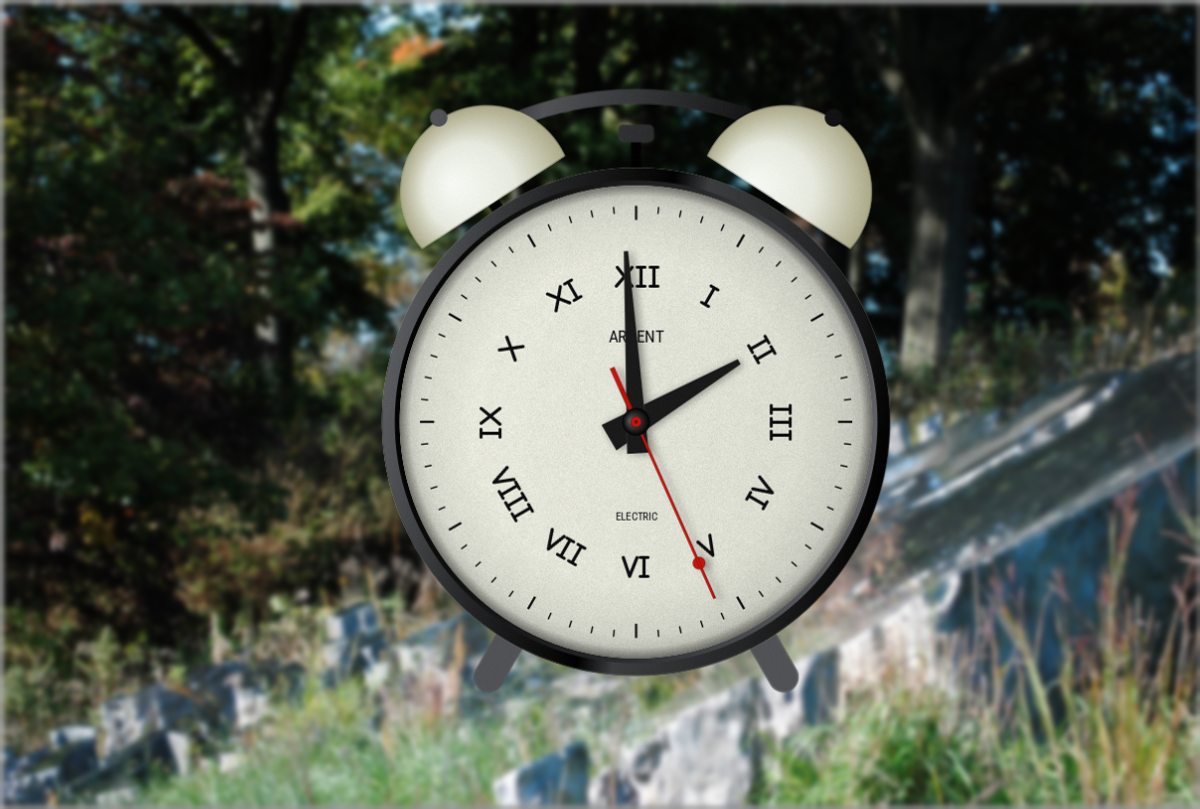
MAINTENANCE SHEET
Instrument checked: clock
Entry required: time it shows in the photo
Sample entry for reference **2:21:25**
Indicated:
**1:59:26**
